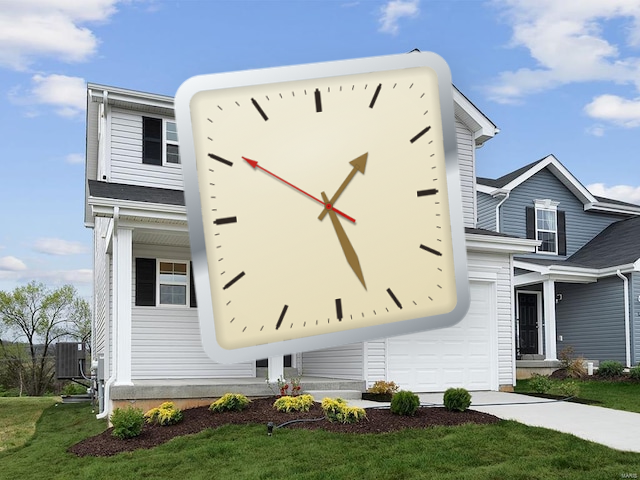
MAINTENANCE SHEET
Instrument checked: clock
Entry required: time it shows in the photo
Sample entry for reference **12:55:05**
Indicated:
**1:26:51**
